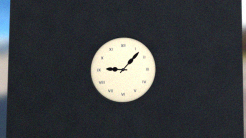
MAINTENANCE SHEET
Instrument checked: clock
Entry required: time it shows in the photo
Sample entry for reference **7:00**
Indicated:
**9:07**
